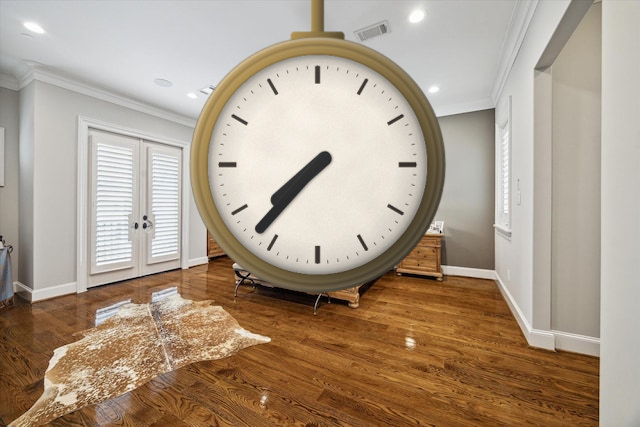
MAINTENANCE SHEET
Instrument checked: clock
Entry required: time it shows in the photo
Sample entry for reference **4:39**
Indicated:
**7:37**
